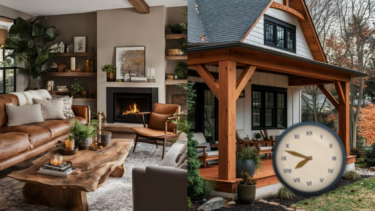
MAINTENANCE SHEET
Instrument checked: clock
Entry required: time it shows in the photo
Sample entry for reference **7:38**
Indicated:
**7:48**
